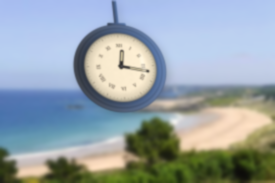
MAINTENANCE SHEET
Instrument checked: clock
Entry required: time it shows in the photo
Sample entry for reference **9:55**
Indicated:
**12:17**
